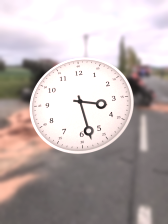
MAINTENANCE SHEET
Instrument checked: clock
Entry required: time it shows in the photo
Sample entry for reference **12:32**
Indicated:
**3:28**
